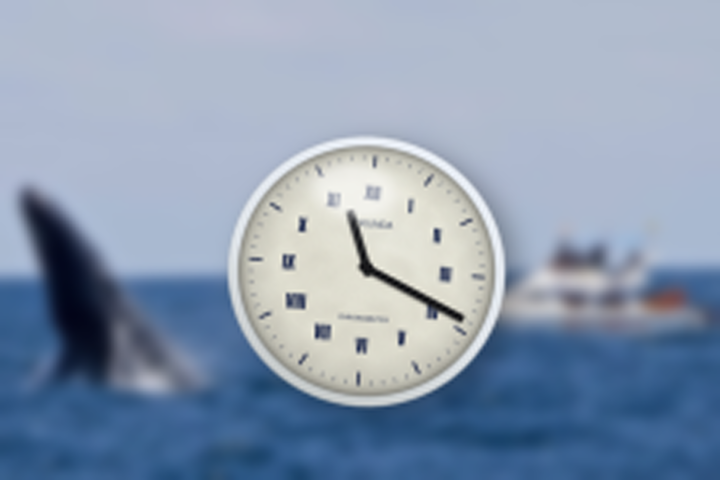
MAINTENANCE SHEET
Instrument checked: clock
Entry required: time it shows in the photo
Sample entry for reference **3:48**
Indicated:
**11:19**
